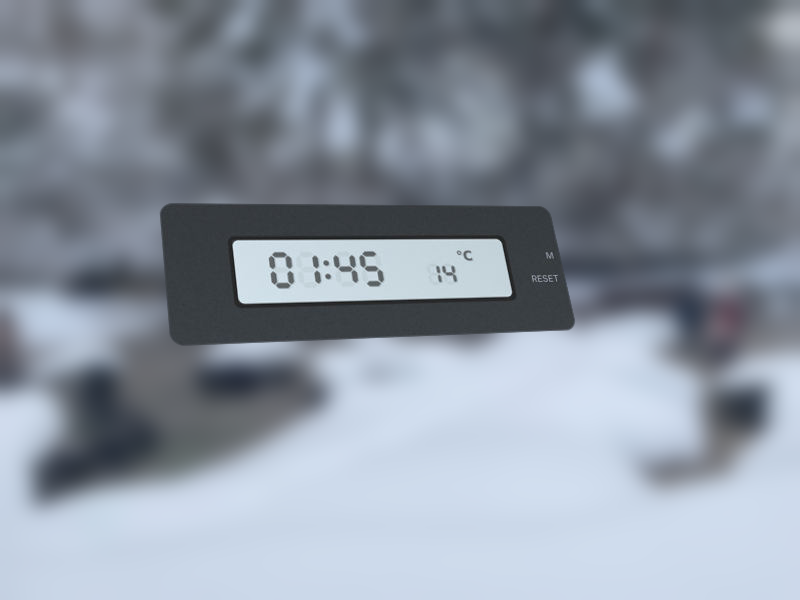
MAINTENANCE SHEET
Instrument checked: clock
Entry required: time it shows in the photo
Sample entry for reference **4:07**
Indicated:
**1:45**
